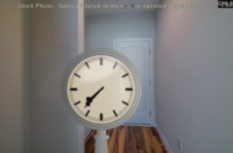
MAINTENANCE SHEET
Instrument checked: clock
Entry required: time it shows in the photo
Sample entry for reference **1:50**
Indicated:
**7:37**
